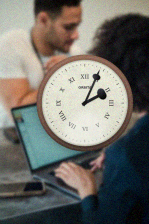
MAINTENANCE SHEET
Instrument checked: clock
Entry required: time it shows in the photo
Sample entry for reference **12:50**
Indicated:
**2:04**
